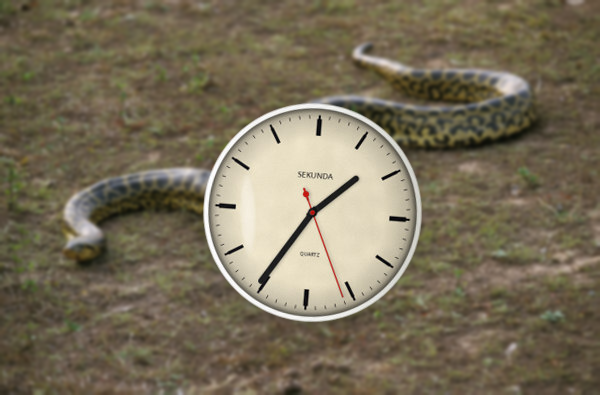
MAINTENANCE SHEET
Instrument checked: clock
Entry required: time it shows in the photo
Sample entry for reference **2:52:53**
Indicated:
**1:35:26**
